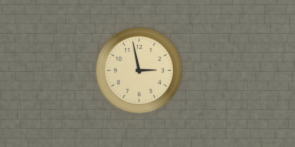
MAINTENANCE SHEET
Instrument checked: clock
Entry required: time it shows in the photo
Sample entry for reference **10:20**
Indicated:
**2:58**
